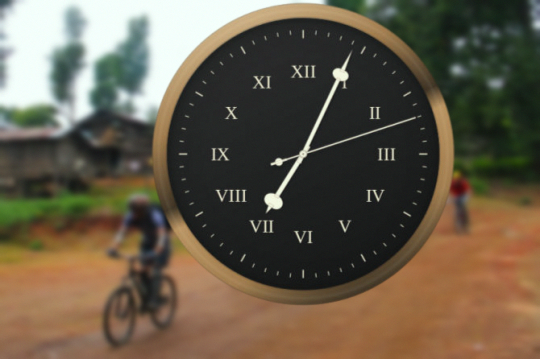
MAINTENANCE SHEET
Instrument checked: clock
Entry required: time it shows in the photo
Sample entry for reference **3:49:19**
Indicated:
**7:04:12**
